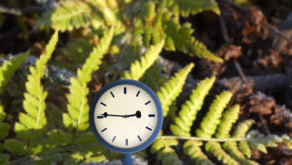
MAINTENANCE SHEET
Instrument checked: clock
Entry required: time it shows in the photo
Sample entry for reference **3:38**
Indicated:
**2:46**
